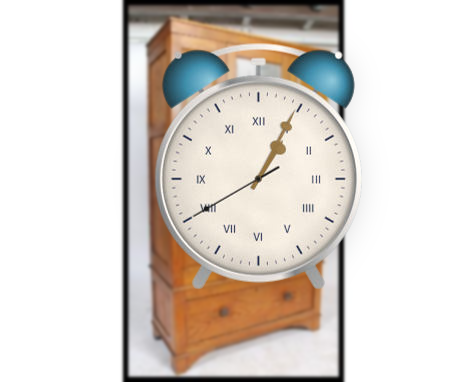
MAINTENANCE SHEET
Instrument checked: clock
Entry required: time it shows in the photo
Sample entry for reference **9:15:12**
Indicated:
**1:04:40**
